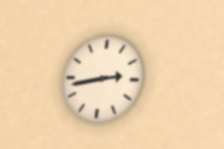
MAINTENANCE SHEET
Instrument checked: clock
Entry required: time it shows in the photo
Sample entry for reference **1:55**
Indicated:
**2:43**
